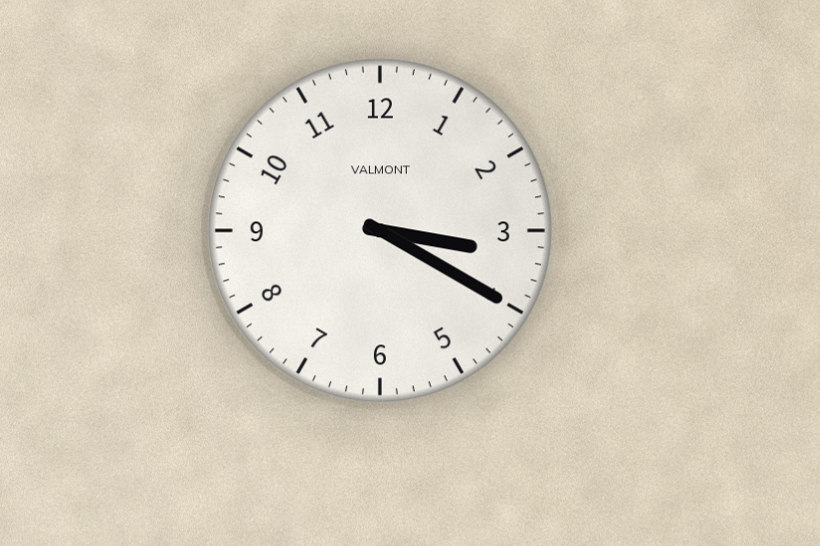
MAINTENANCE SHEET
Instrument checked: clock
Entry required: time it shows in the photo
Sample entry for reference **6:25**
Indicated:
**3:20**
